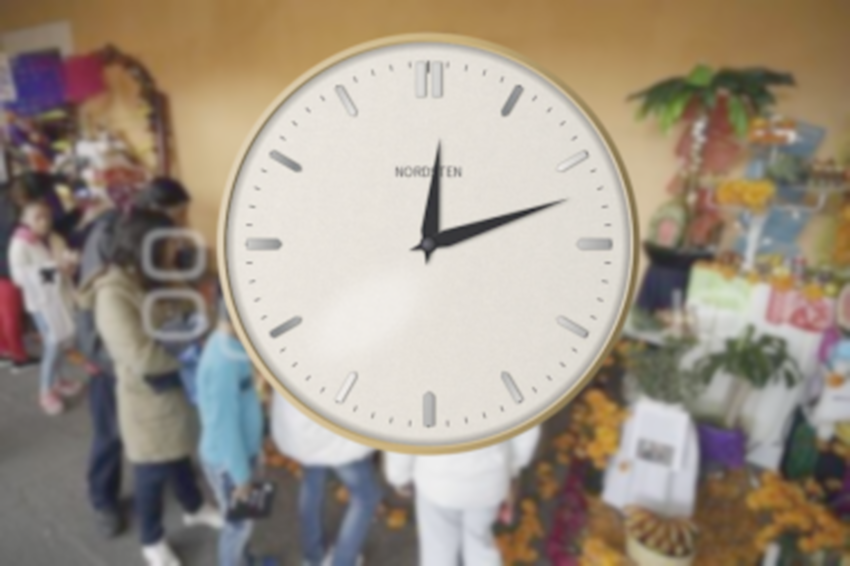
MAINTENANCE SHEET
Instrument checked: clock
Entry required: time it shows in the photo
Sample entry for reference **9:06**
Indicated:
**12:12**
